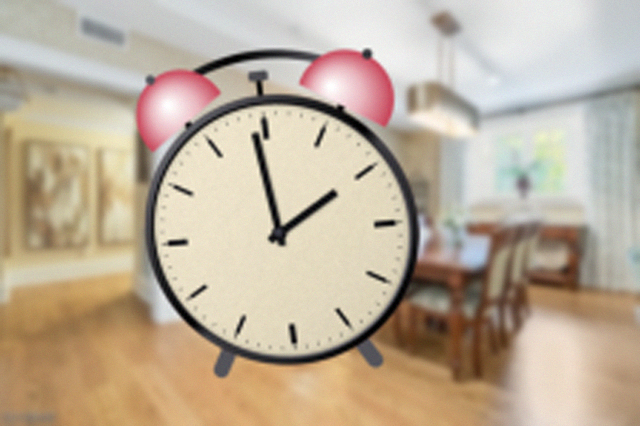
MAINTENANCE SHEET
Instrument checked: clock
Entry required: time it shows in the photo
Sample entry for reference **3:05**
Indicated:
**1:59**
